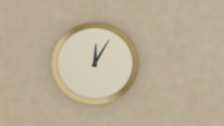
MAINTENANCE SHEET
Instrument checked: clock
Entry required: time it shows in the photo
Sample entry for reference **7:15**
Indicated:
**12:05**
